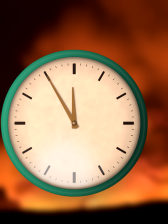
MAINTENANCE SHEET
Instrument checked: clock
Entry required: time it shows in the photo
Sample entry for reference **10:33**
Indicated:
**11:55**
